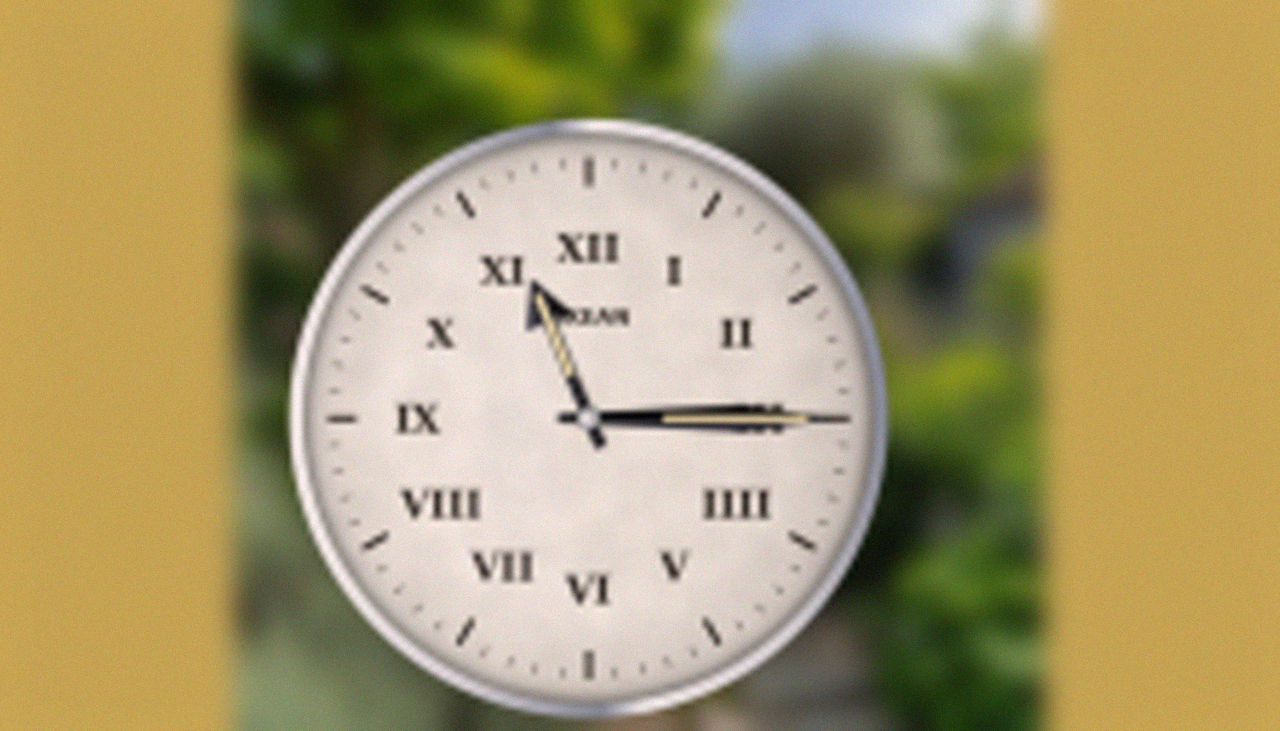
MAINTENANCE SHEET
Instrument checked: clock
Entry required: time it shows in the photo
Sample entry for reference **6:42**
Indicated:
**11:15**
